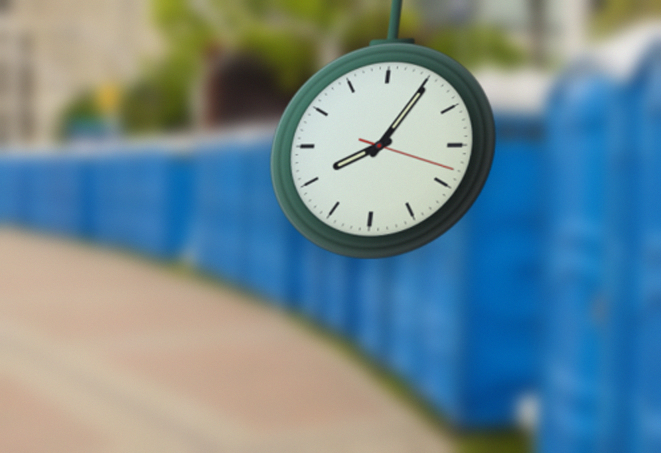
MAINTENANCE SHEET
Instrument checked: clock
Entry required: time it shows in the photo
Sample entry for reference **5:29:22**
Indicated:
**8:05:18**
